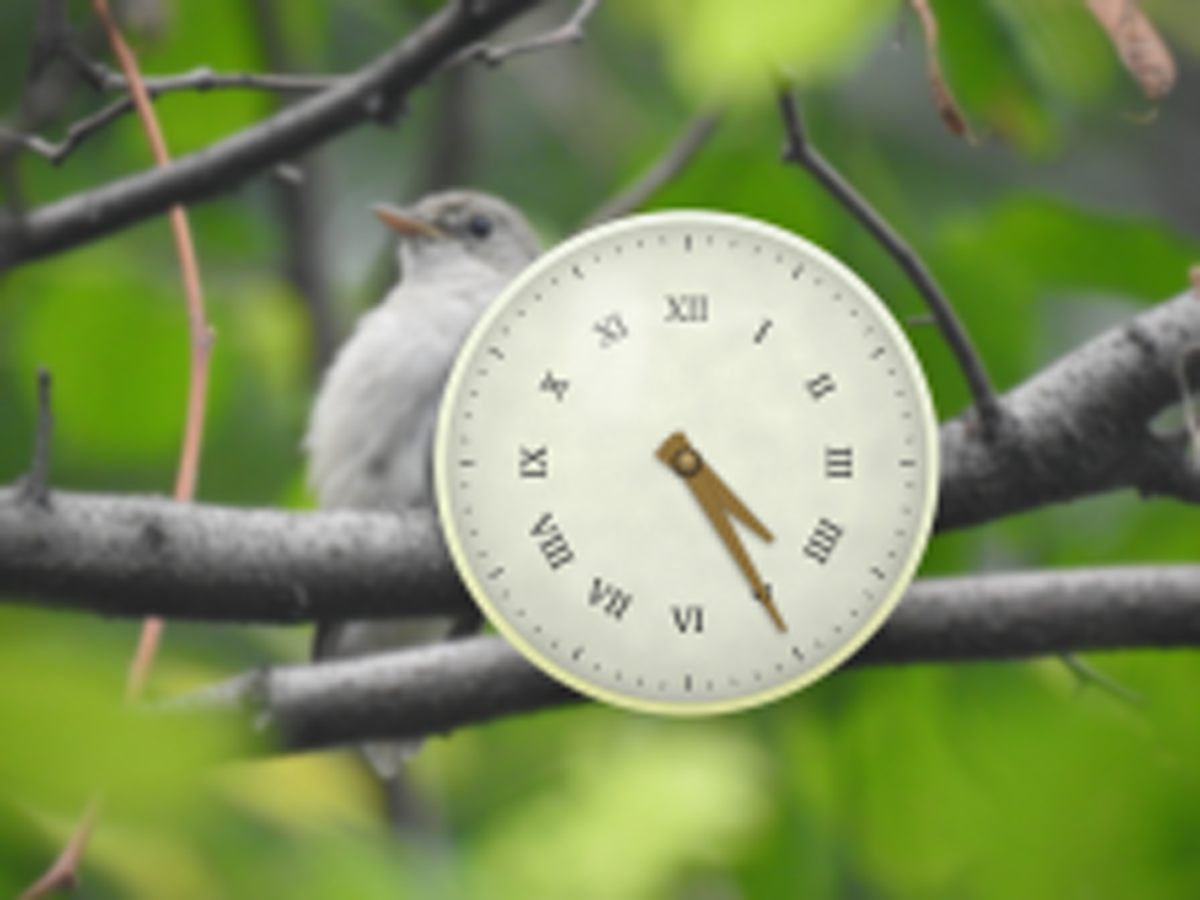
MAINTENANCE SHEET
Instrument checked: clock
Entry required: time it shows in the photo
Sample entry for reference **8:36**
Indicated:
**4:25**
